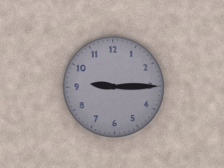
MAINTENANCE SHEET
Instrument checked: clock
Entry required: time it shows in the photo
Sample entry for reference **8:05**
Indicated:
**9:15**
